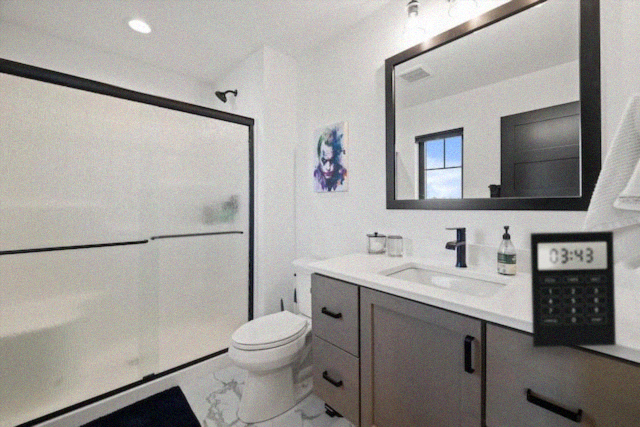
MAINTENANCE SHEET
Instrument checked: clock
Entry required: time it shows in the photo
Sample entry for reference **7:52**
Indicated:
**3:43**
